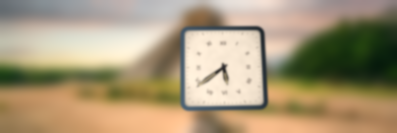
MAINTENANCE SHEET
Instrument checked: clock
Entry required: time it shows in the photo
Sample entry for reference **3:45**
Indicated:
**5:39**
